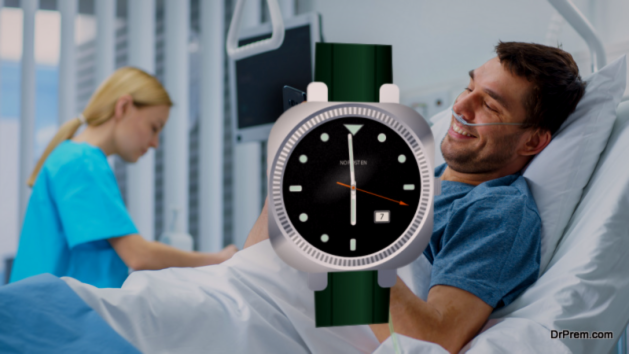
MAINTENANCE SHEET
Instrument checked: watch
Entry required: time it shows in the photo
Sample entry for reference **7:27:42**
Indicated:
**5:59:18**
